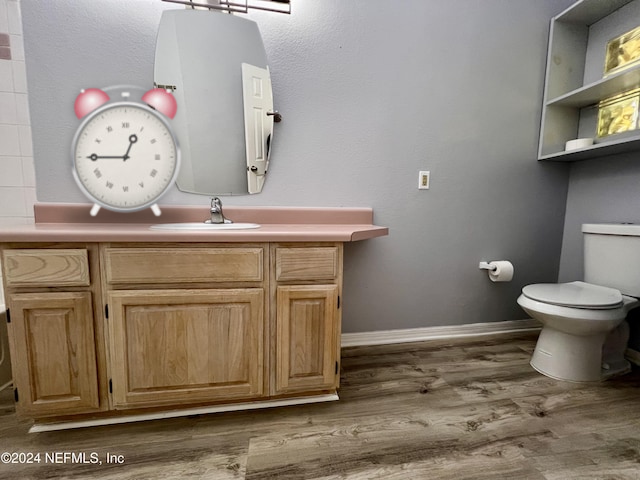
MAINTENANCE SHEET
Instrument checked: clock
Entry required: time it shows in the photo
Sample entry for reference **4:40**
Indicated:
**12:45**
